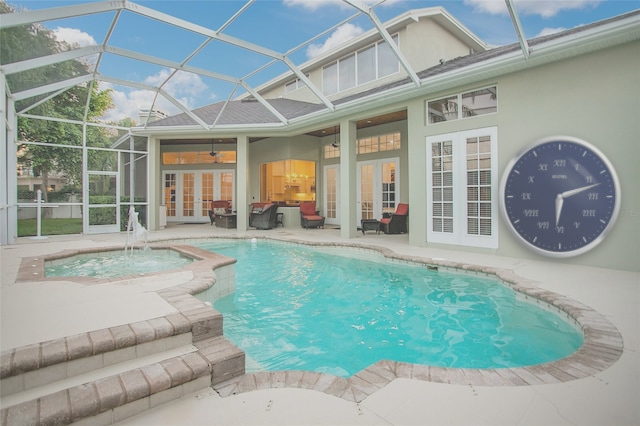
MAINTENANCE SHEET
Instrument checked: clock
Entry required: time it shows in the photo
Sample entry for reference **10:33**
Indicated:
**6:12**
